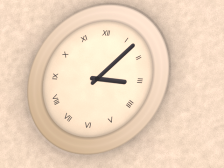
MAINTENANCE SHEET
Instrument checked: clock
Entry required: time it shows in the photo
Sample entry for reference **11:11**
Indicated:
**3:07**
